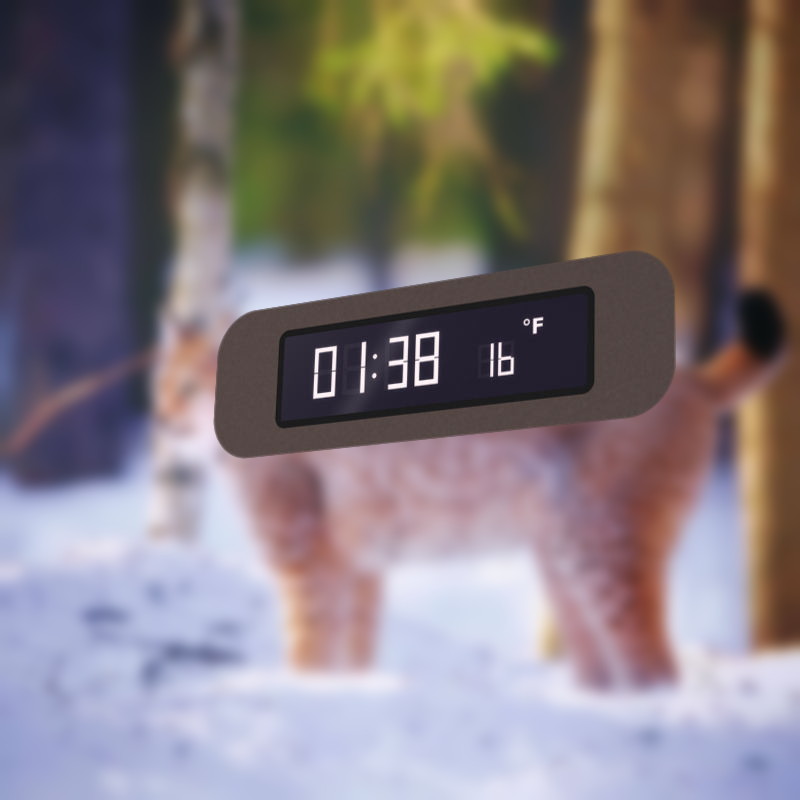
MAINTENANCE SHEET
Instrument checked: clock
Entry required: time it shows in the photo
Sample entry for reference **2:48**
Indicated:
**1:38**
